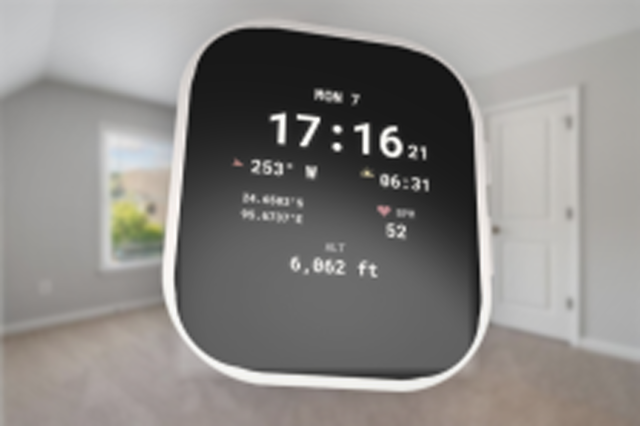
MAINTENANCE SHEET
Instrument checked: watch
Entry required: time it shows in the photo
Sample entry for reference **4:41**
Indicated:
**17:16**
